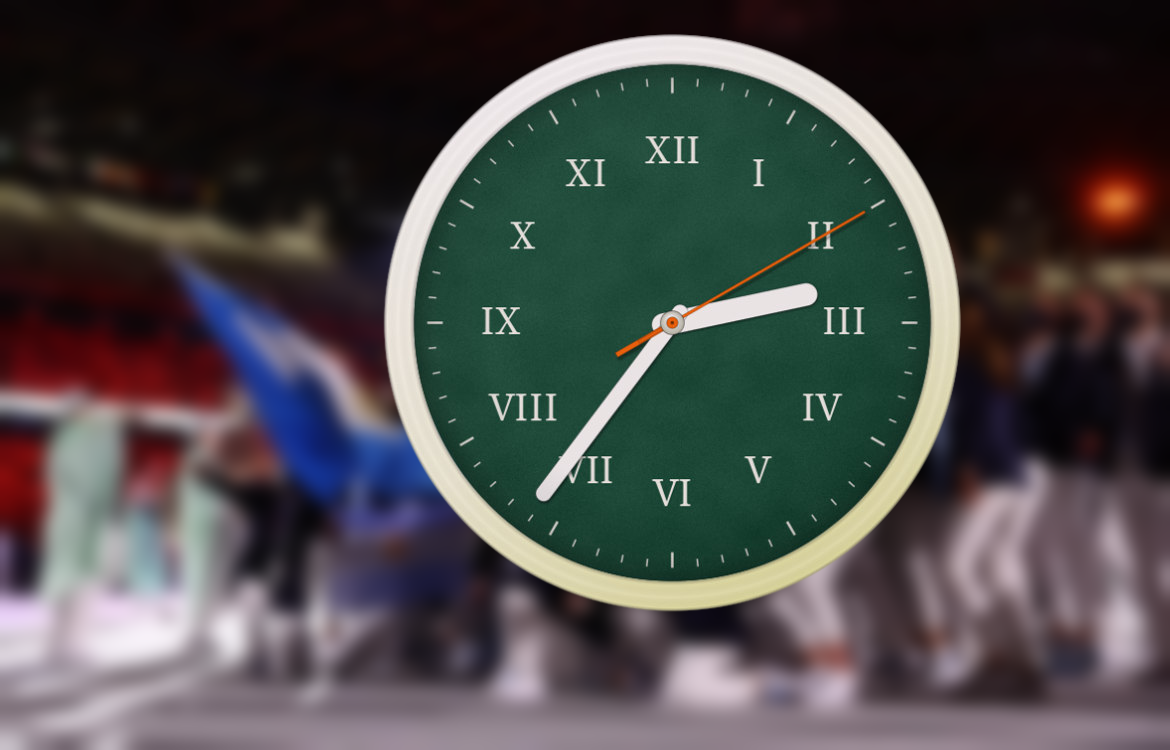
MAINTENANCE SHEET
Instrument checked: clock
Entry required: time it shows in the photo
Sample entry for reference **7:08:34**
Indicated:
**2:36:10**
